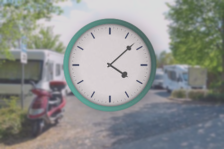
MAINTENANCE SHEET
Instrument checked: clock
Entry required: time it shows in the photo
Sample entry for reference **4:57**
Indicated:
**4:08**
